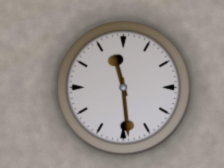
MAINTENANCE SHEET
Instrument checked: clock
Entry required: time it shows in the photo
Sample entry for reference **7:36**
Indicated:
**11:29**
